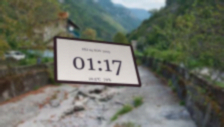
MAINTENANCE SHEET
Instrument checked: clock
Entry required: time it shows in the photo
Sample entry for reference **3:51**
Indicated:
**1:17**
